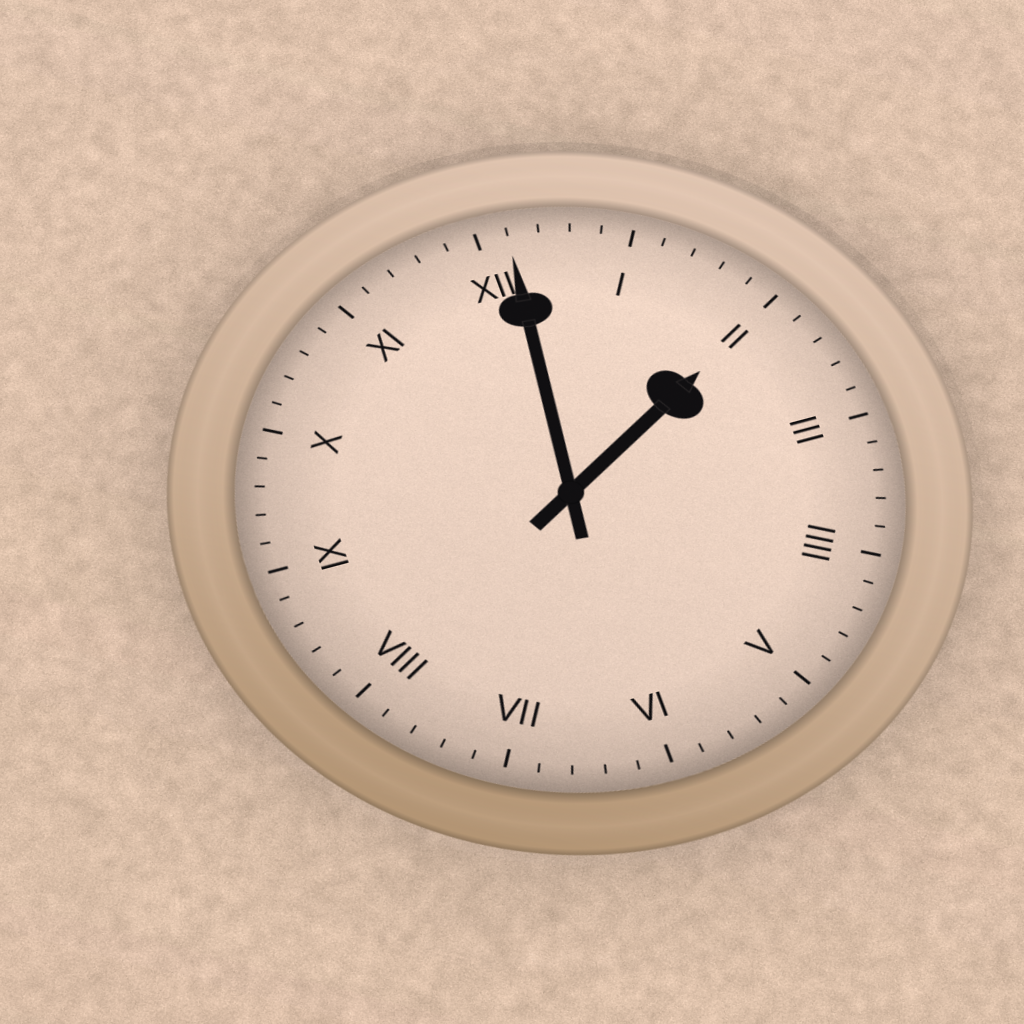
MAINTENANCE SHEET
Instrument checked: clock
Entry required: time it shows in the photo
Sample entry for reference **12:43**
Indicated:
**2:01**
